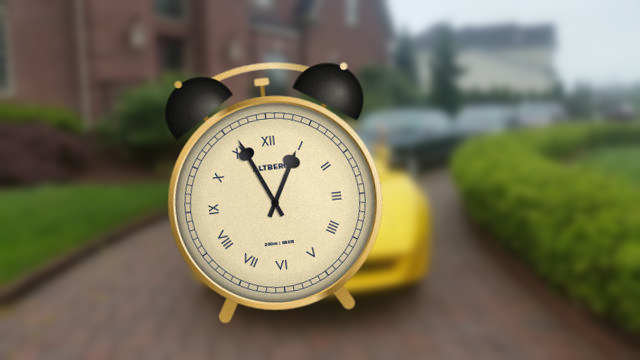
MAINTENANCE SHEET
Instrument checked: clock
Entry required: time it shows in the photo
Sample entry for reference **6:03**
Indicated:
**12:56**
